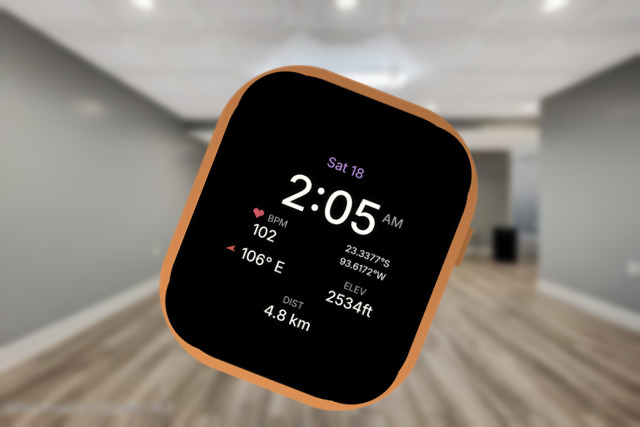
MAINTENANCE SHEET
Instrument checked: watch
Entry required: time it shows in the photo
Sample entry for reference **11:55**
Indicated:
**2:05**
